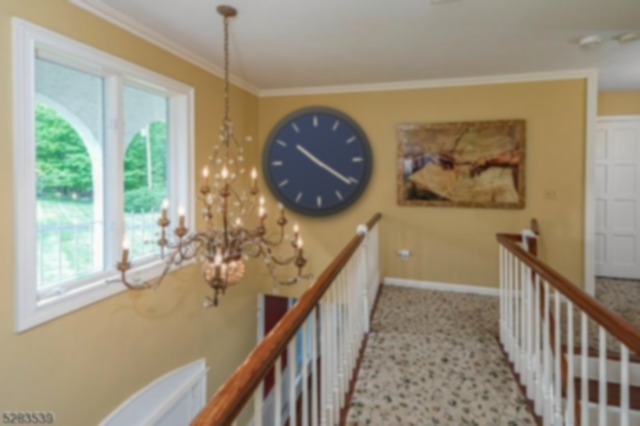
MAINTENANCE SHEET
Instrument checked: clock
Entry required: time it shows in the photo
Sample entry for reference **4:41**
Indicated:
**10:21**
